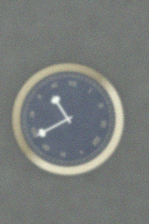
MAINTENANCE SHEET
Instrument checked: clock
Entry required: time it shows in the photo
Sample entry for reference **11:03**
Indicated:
**10:39**
